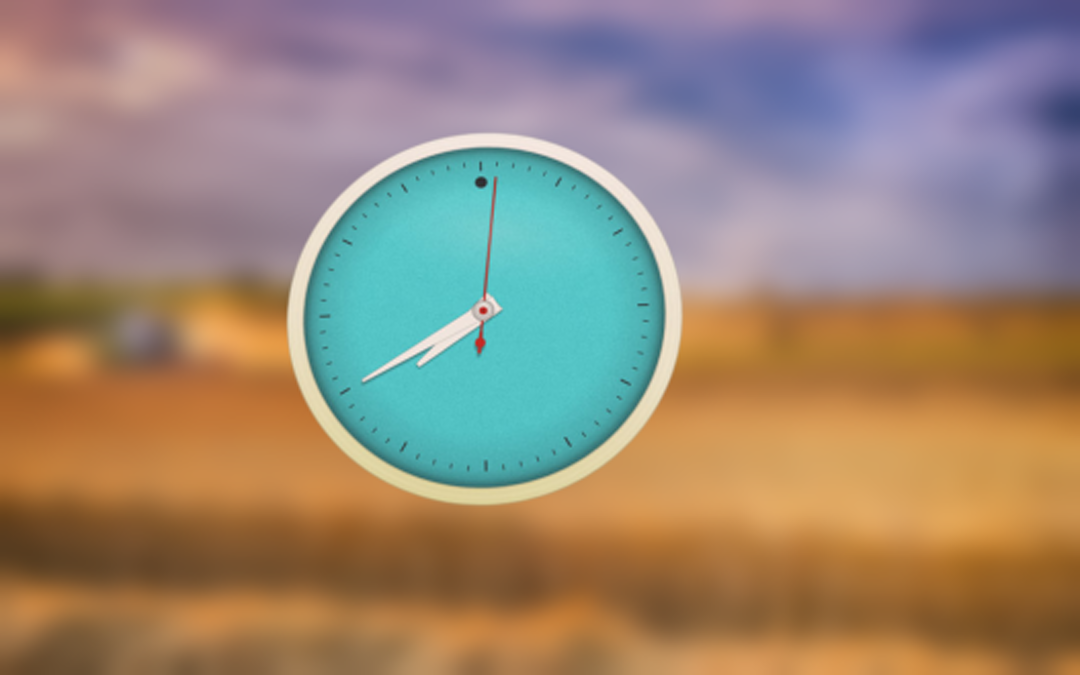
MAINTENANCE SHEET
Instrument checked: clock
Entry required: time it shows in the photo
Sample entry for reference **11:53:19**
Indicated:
**7:40:01**
